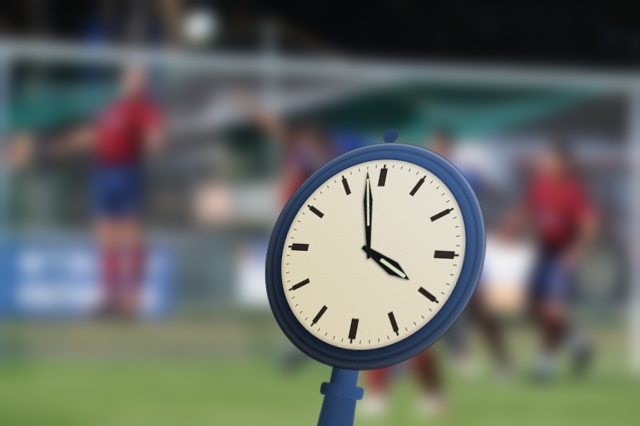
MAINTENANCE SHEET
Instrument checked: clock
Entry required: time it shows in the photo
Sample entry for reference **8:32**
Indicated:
**3:58**
